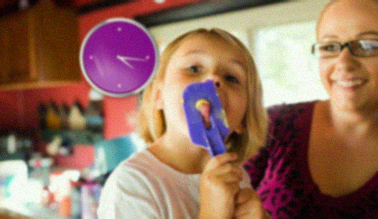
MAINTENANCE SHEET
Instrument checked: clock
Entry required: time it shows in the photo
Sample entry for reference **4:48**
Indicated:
**4:16**
